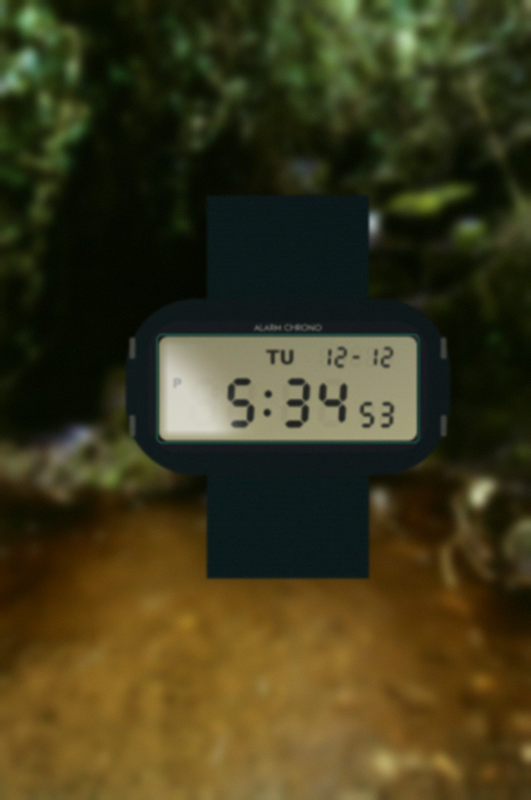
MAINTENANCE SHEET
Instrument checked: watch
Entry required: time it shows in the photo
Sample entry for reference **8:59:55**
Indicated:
**5:34:53**
